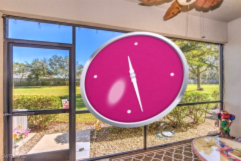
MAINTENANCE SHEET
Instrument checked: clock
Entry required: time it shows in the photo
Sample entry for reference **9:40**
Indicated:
**11:27**
